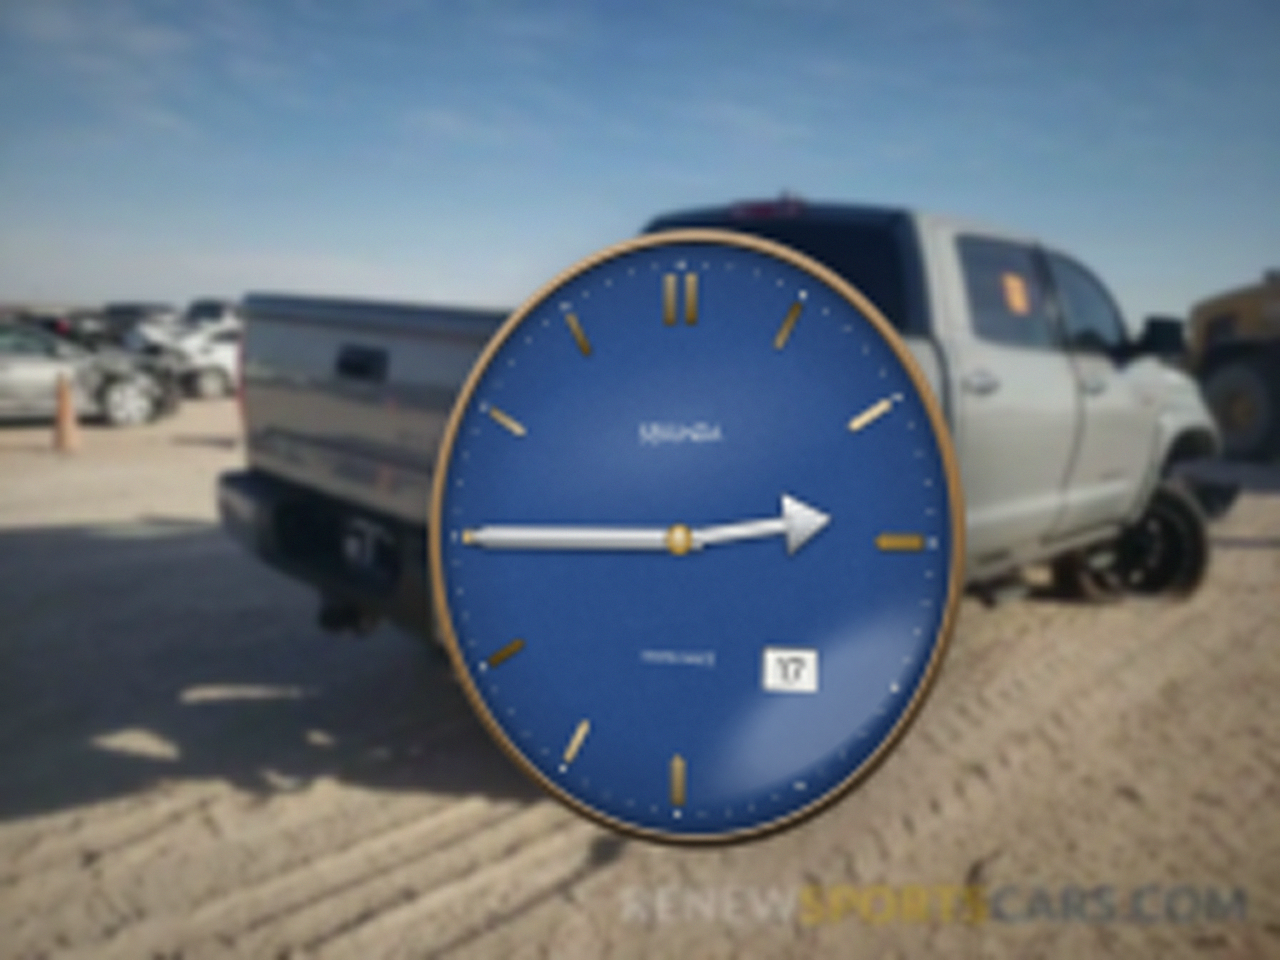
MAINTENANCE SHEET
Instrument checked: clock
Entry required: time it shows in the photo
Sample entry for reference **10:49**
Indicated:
**2:45**
